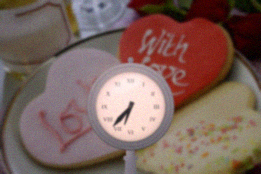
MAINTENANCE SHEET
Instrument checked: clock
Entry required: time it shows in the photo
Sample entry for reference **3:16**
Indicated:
**6:37**
